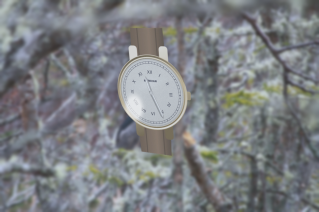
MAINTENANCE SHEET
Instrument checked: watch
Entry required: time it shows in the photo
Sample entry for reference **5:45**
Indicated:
**11:26**
